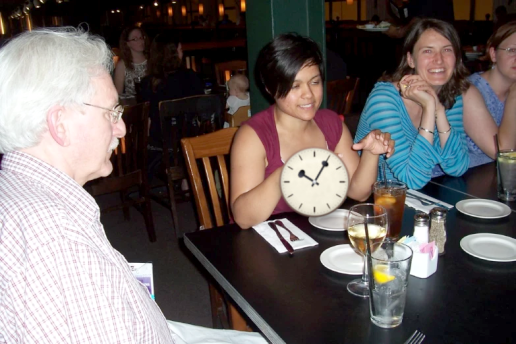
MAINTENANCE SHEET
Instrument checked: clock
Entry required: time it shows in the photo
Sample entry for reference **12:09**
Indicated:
**10:05**
